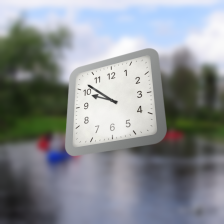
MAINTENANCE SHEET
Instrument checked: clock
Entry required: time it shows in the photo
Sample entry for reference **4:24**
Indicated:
**9:52**
